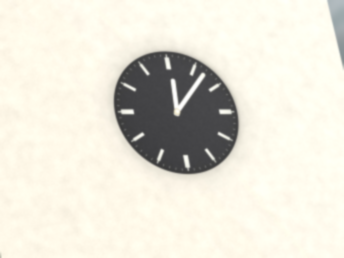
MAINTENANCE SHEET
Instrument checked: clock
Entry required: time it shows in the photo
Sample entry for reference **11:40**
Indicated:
**12:07**
